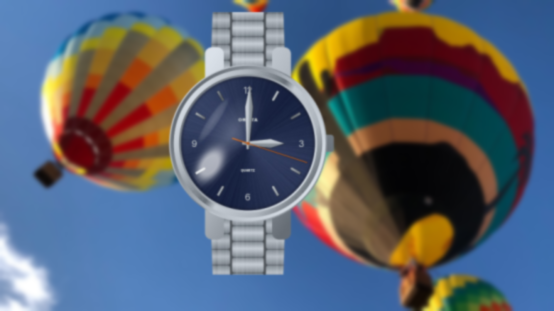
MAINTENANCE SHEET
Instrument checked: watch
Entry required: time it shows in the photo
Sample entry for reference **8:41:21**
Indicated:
**3:00:18**
